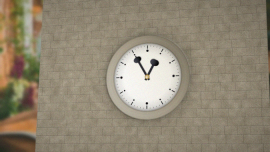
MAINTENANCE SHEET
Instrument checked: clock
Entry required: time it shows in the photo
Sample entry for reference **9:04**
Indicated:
**12:55**
